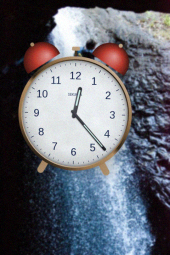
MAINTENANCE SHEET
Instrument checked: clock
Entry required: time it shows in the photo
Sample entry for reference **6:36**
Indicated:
**12:23**
